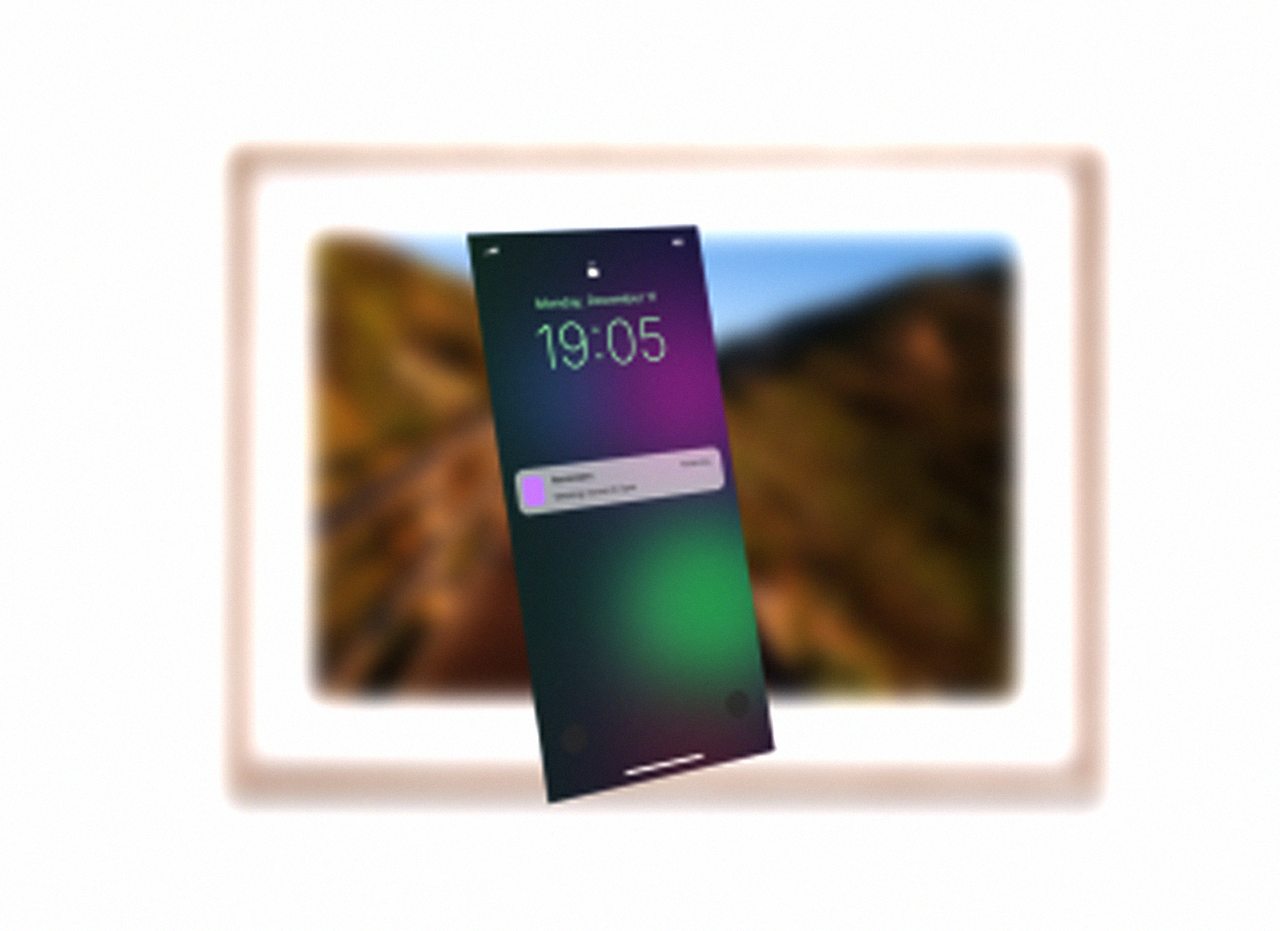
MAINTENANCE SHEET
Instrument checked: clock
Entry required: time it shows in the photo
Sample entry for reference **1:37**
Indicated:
**19:05**
